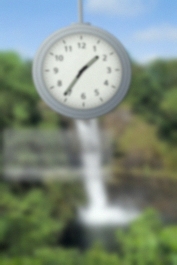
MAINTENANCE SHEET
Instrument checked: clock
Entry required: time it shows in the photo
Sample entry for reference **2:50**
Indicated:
**1:36**
